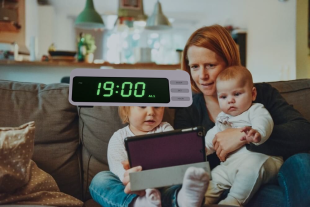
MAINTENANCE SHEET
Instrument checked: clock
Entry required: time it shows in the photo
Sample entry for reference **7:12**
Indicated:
**19:00**
